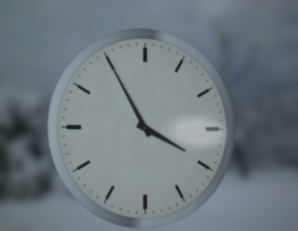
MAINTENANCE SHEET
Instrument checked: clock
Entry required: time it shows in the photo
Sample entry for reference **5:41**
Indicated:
**3:55**
